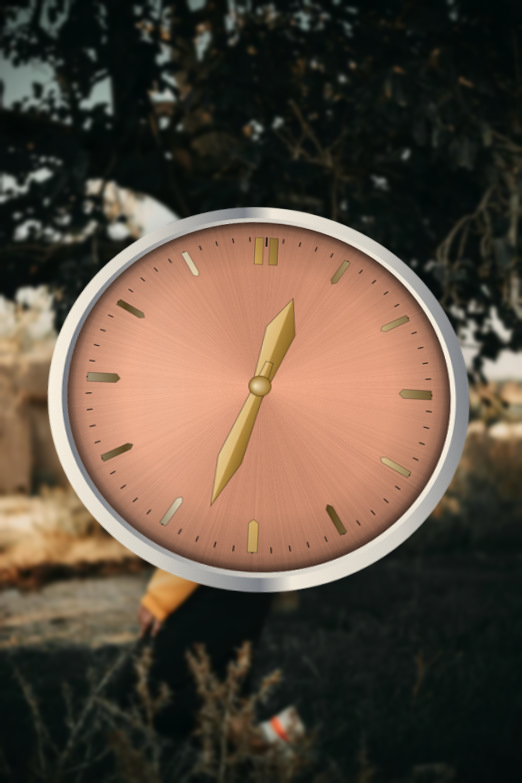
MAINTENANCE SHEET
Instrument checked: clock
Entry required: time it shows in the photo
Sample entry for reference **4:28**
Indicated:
**12:33**
